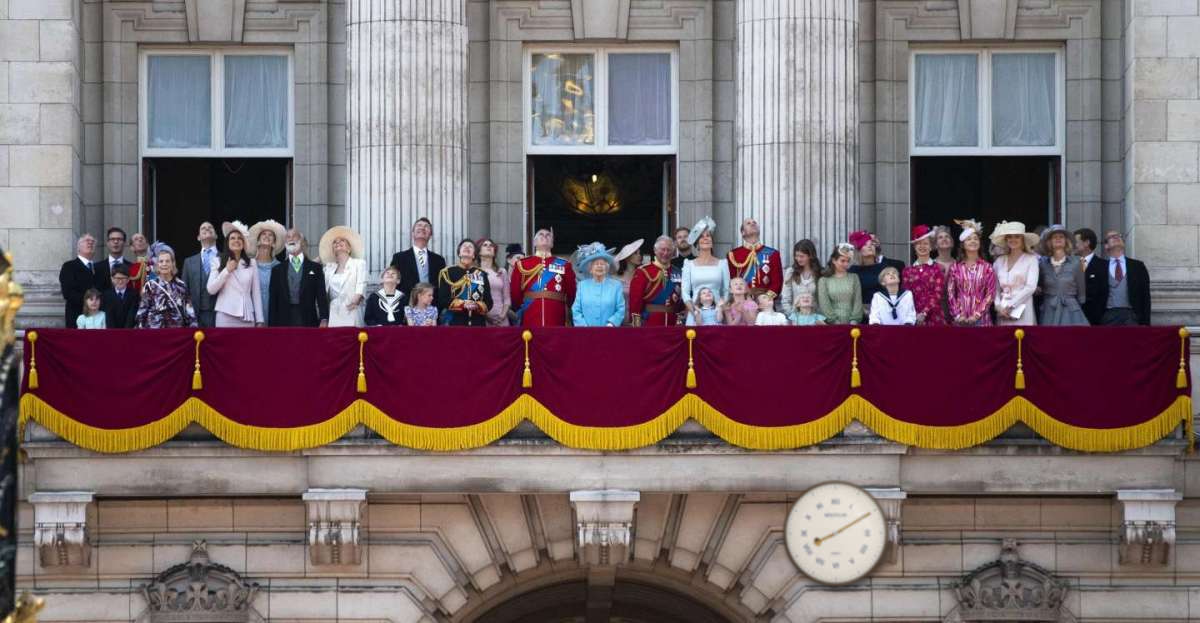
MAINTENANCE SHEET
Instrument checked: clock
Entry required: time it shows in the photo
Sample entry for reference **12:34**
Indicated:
**8:10**
